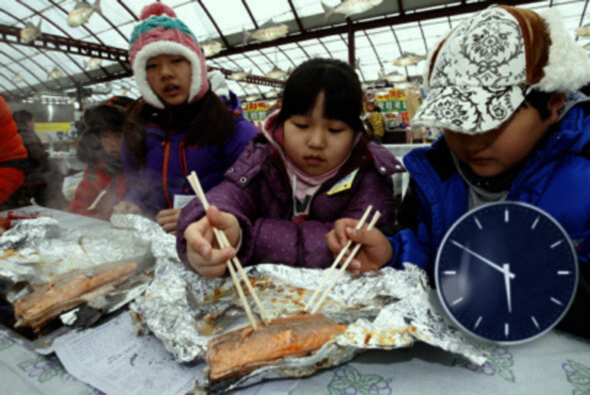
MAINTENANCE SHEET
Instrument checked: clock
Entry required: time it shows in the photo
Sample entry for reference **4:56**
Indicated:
**5:50**
